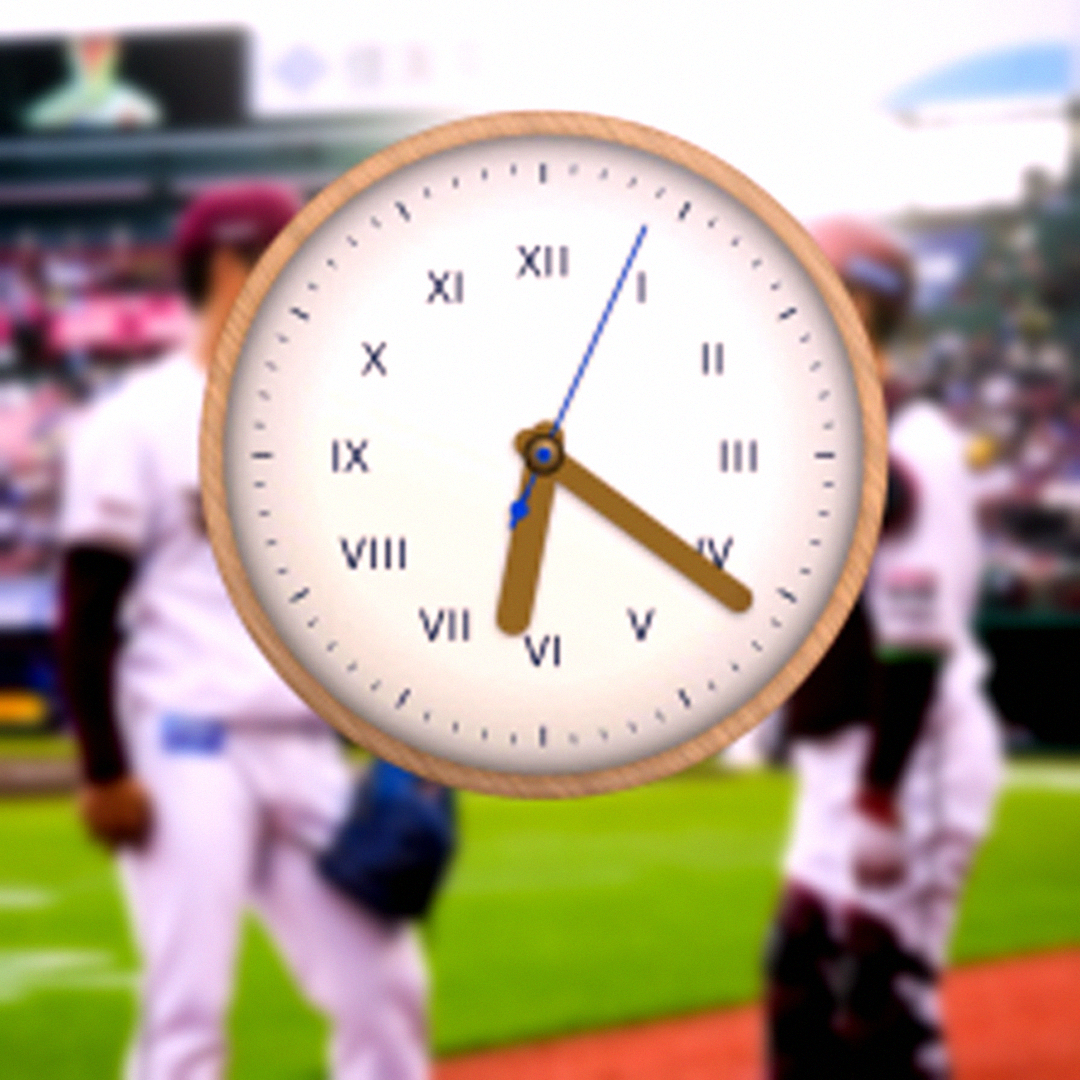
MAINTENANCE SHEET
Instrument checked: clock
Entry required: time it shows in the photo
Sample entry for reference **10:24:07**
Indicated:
**6:21:04**
